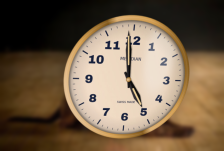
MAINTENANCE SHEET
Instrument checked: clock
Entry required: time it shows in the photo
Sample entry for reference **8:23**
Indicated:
**4:59**
